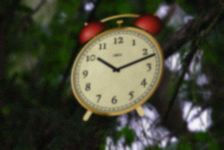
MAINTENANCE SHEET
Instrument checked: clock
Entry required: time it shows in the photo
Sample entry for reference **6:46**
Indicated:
**10:12**
